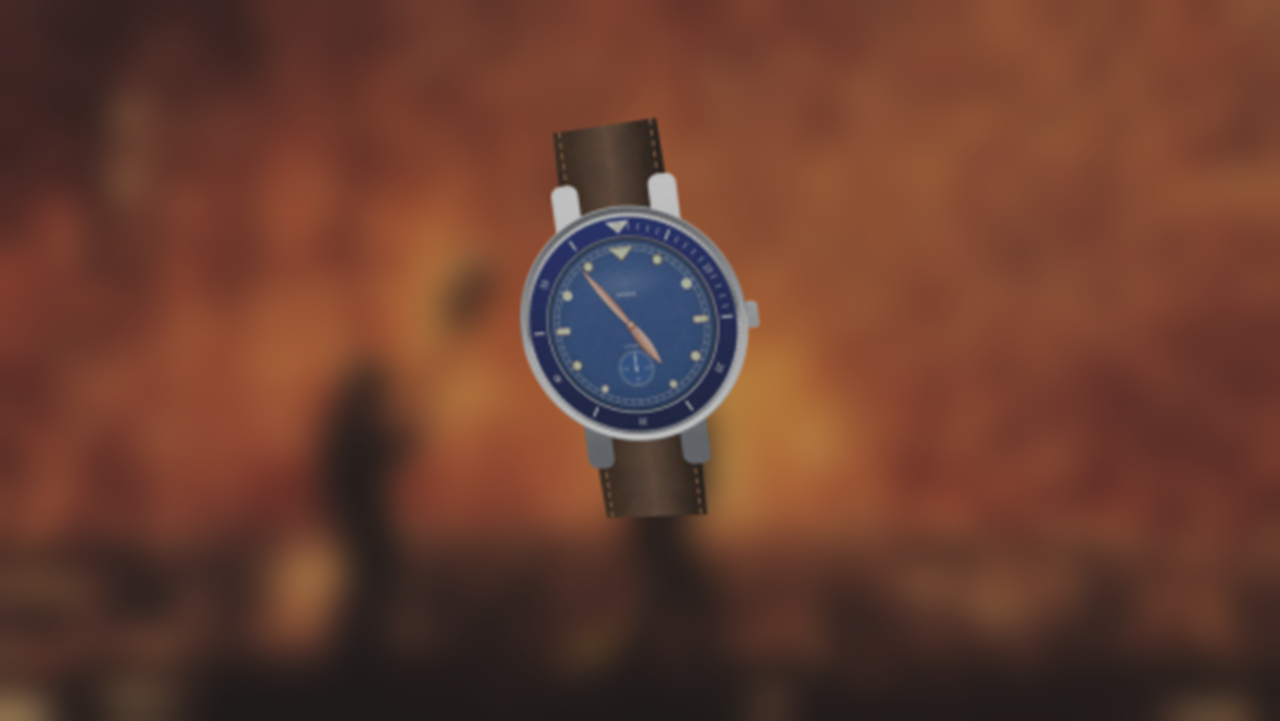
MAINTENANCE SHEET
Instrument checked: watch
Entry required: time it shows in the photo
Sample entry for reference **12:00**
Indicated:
**4:54**
